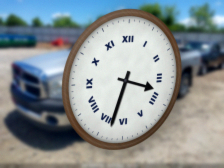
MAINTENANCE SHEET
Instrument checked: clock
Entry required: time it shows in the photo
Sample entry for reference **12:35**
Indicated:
**3:33**
